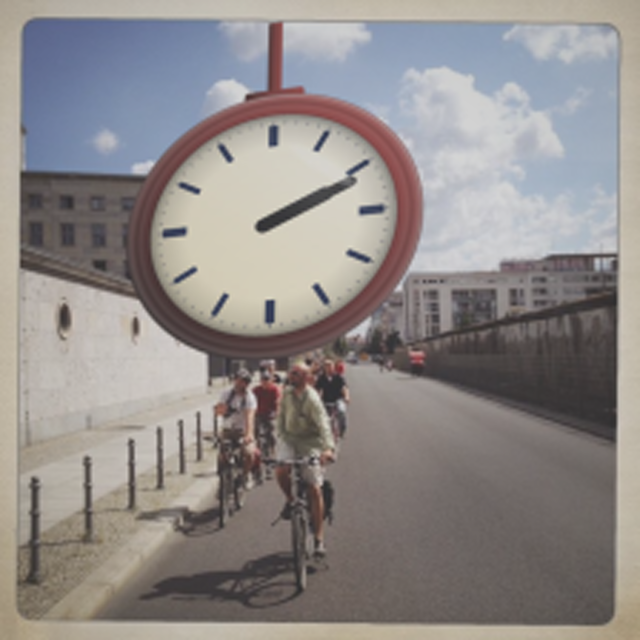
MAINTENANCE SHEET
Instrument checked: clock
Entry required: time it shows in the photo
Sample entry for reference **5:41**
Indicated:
**2:11**
